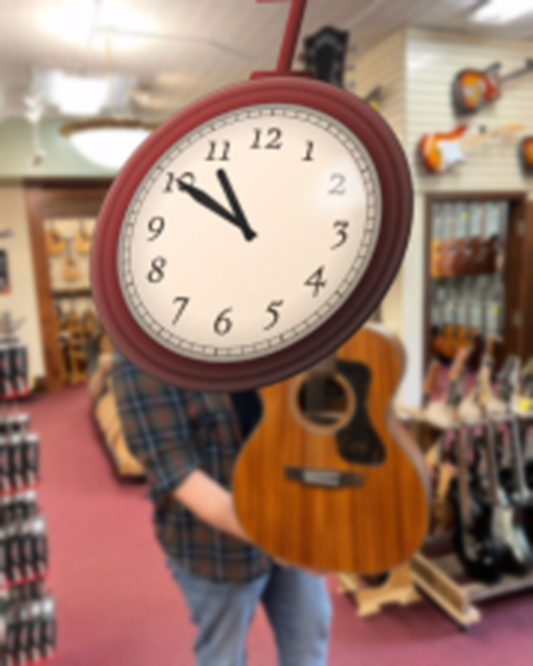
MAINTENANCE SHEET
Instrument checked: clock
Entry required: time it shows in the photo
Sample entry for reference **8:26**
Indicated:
**10:50**
